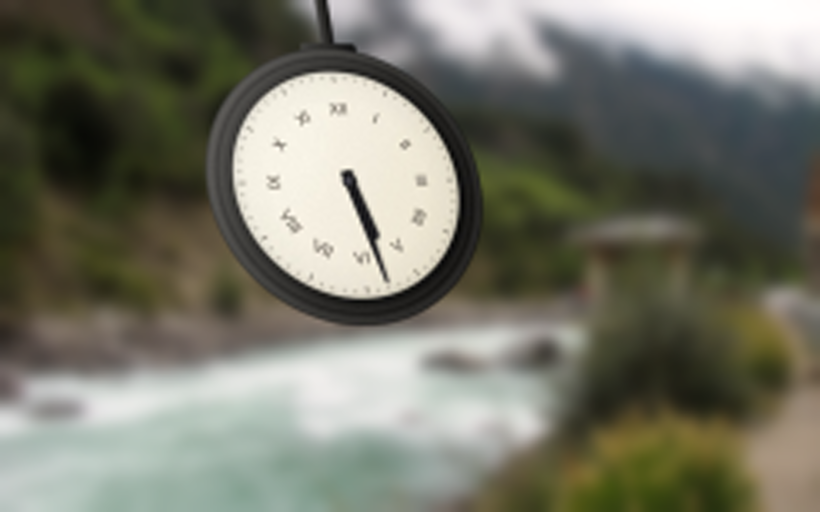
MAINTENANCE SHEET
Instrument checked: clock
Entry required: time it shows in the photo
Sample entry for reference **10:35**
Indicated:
**5:28**
